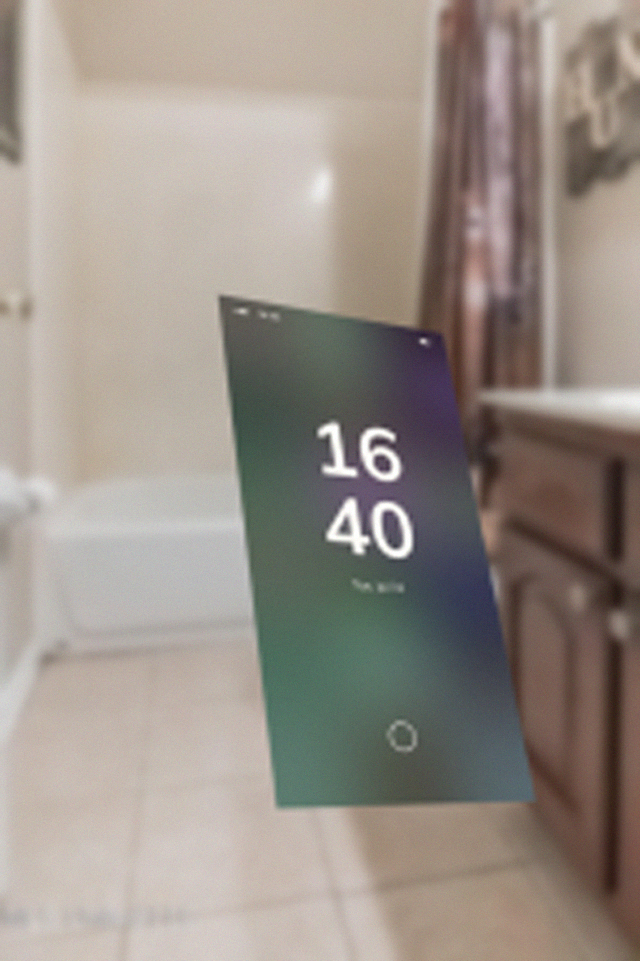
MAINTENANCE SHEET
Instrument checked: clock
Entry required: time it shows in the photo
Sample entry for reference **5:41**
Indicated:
**16:40**
